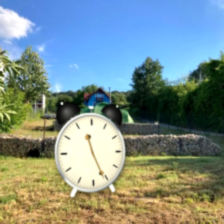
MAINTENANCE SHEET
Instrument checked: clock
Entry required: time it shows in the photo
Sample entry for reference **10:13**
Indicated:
**11:26**
